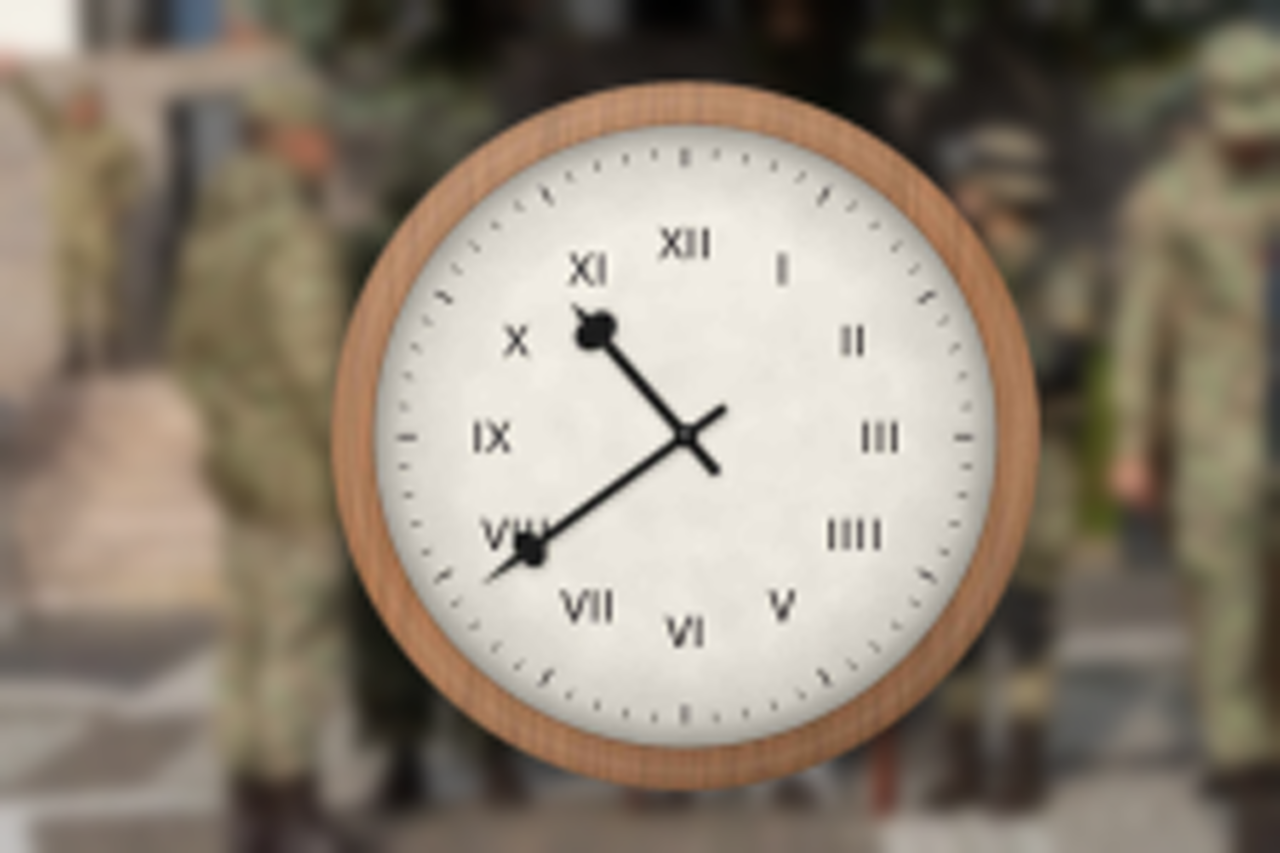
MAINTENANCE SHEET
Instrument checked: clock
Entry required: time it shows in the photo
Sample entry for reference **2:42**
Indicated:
**10:39**
